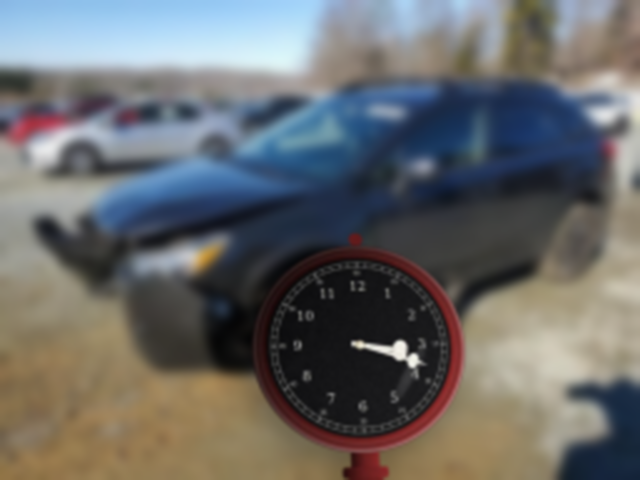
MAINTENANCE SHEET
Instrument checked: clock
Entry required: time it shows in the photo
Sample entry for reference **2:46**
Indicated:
**3:18**
